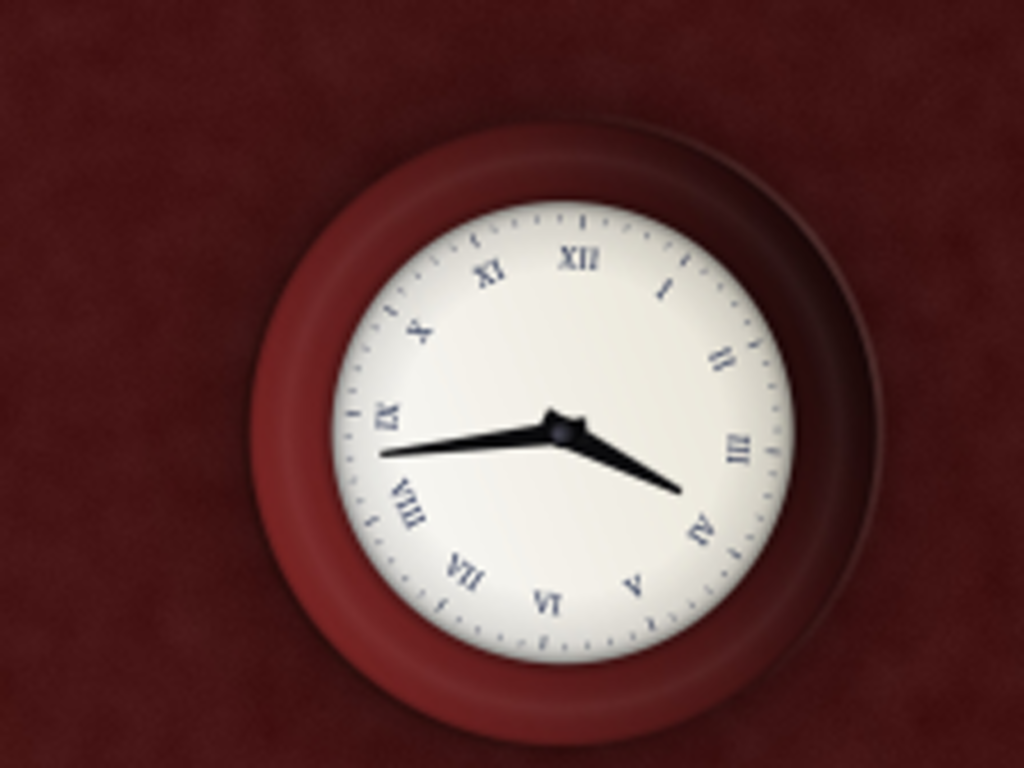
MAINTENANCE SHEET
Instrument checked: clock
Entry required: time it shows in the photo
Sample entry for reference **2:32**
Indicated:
**3:43**
